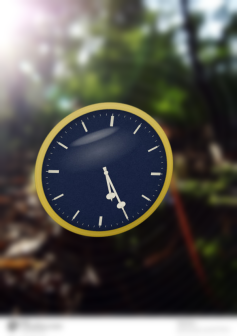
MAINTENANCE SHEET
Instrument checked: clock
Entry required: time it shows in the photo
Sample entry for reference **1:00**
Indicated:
**5:25**
